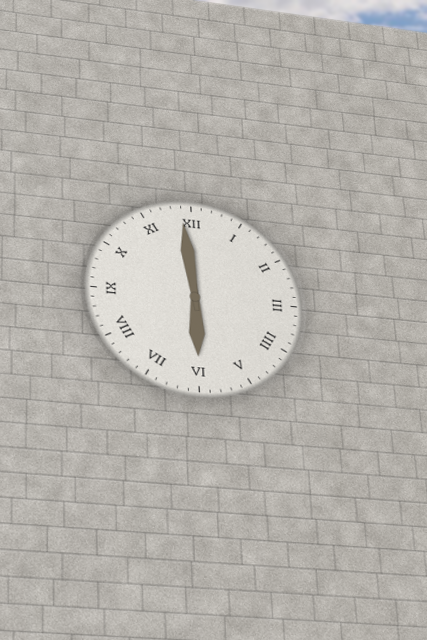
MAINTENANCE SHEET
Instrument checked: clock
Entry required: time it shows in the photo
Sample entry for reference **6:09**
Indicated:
**5:59**
